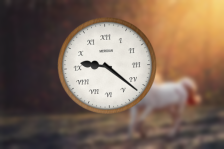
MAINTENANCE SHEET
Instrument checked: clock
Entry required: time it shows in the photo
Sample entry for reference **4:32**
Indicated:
**9:22**
